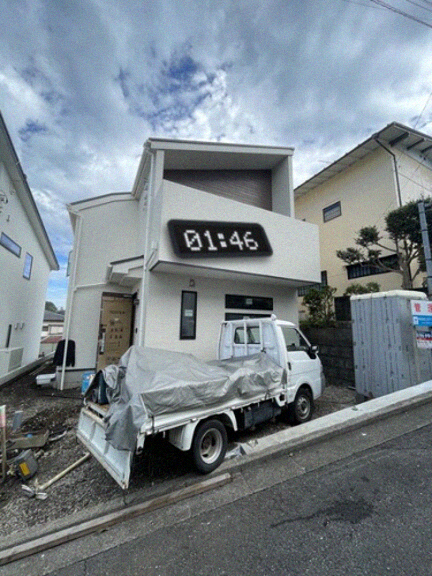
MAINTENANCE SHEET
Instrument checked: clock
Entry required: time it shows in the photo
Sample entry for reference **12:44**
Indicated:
**1:46**
